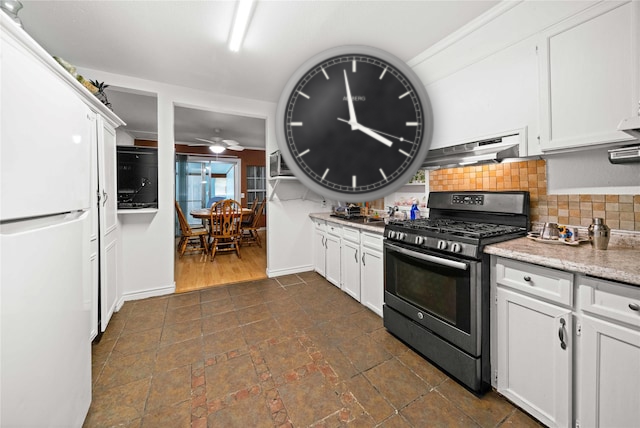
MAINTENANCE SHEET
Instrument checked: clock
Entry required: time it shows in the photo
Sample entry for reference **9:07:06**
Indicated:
**3:58:18**
